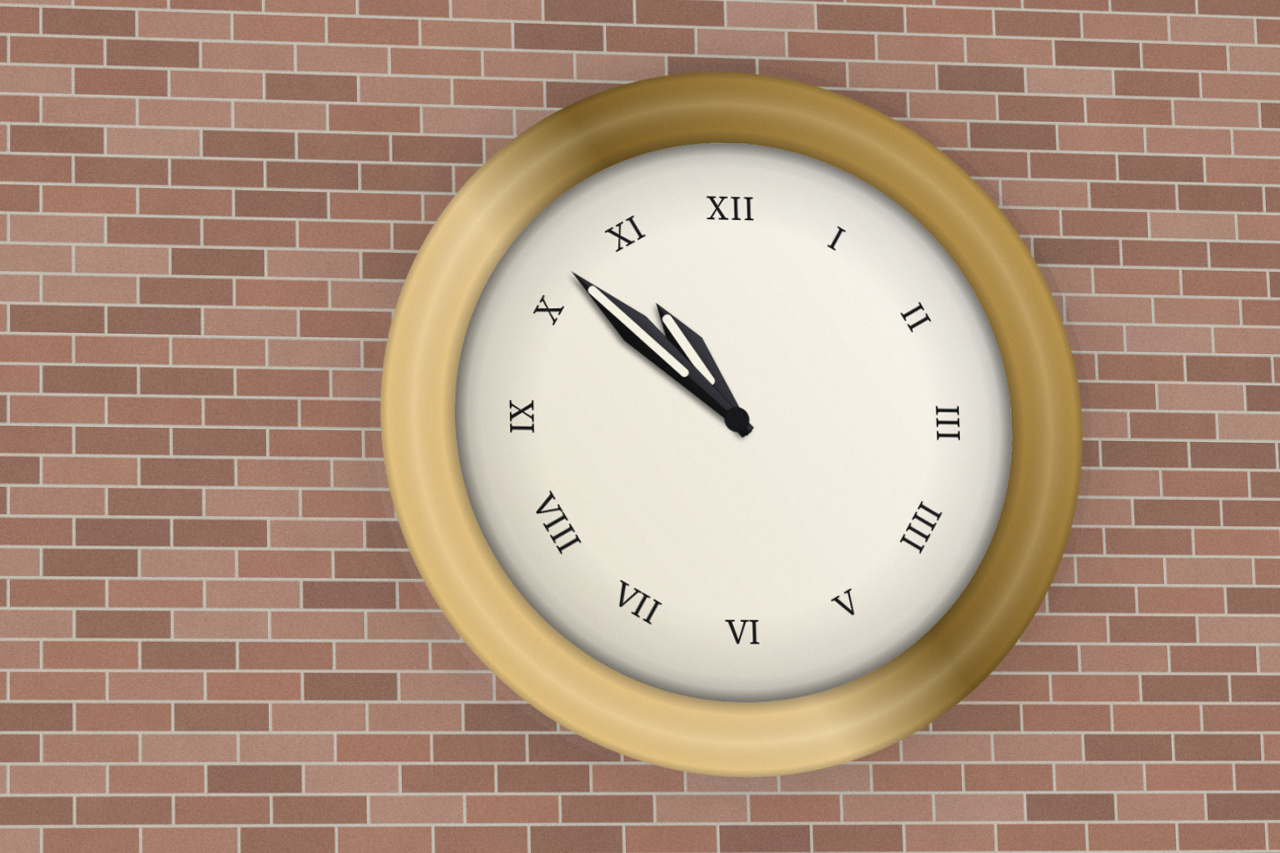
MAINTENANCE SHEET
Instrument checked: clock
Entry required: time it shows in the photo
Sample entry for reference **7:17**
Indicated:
**10:52**
